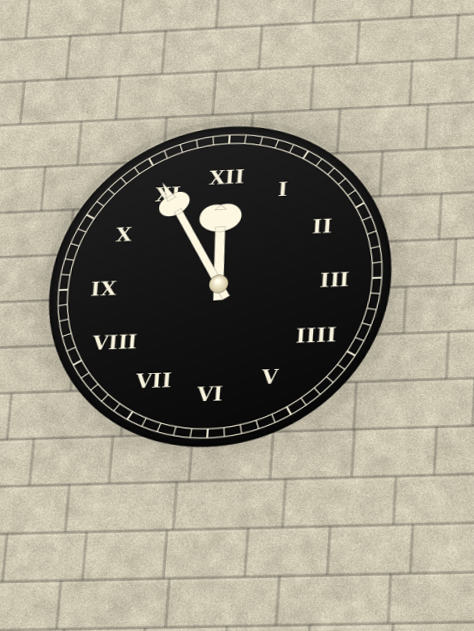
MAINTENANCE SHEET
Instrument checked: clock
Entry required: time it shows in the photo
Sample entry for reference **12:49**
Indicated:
**11:55**
